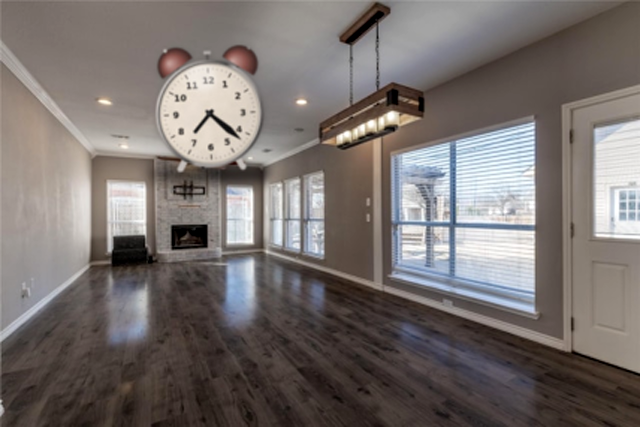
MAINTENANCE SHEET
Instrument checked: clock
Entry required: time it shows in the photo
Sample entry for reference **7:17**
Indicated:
**7:22**
